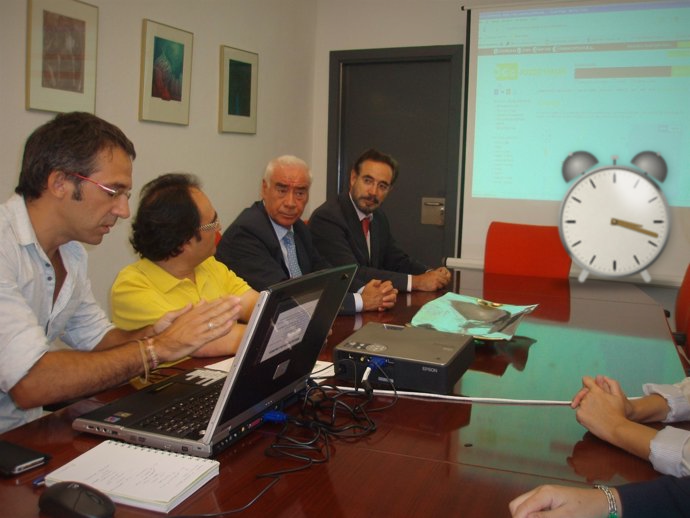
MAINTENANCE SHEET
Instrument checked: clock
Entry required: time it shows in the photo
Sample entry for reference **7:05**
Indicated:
**3:18**
